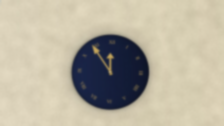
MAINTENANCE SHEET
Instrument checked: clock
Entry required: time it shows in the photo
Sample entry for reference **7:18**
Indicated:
**11:54**
